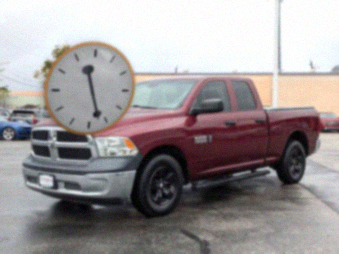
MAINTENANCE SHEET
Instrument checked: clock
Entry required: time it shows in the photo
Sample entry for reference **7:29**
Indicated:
**11:27**
